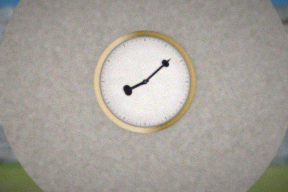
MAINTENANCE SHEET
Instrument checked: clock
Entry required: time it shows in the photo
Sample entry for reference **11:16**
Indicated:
**8:08**
